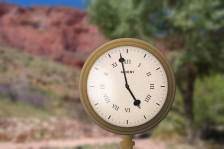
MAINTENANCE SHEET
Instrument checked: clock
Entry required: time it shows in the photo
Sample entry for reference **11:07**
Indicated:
**4:58**
